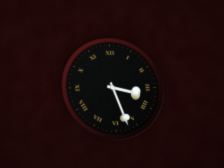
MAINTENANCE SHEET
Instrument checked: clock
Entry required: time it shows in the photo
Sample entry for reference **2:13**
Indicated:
**3:27**
